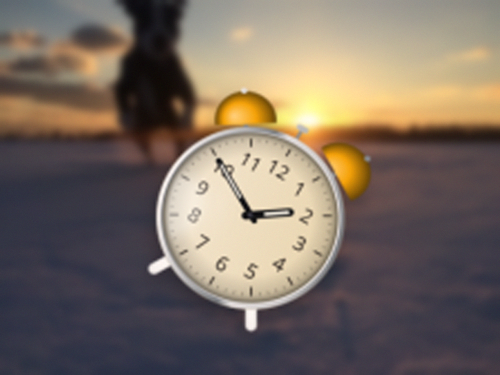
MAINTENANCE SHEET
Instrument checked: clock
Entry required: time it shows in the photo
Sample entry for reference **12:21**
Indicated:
**1:50**
